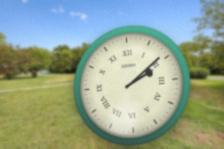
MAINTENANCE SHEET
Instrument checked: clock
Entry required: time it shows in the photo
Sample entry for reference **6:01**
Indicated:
**2:09**
